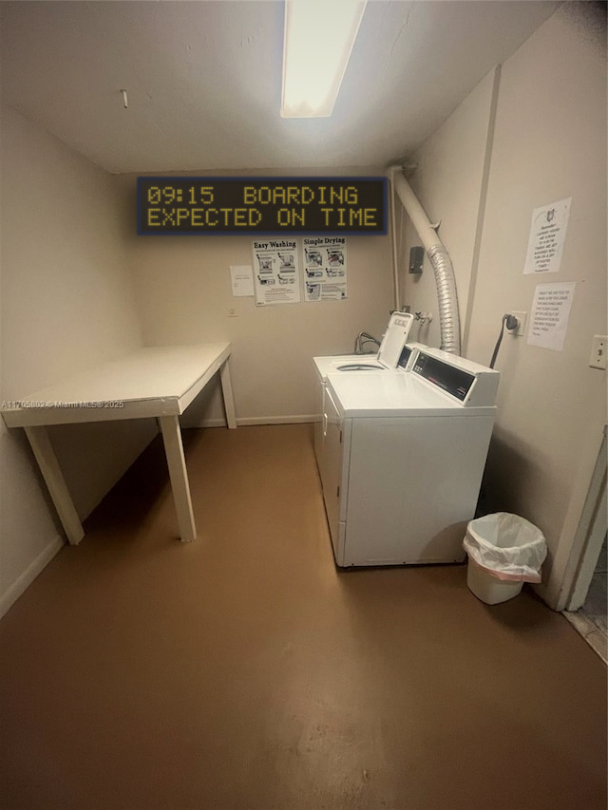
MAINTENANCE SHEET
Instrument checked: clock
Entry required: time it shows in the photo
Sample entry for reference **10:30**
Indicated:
**9:15**
